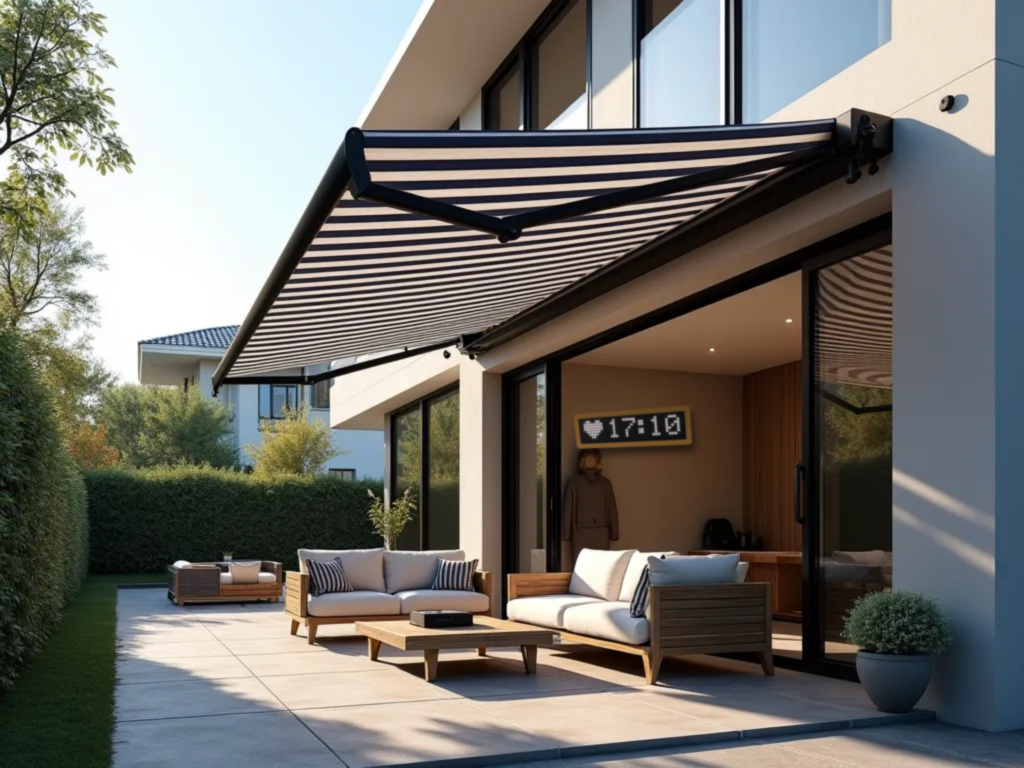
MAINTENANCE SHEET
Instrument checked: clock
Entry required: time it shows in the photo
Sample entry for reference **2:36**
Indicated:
**17:10**
